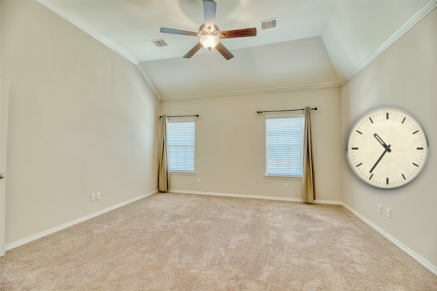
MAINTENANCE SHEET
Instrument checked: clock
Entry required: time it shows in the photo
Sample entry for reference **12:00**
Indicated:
**10:36**
